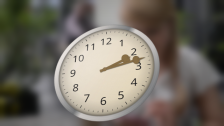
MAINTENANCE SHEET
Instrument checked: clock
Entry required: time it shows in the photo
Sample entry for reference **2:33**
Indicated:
**2:13**
